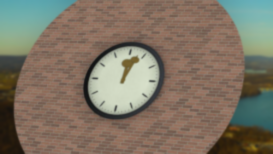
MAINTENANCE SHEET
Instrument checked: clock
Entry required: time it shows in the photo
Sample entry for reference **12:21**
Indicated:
**12:03**
